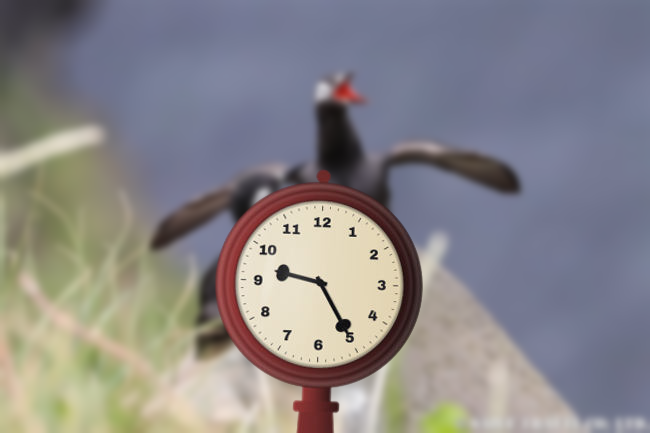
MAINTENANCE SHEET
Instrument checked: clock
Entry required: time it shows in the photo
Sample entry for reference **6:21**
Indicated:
**9:25**
